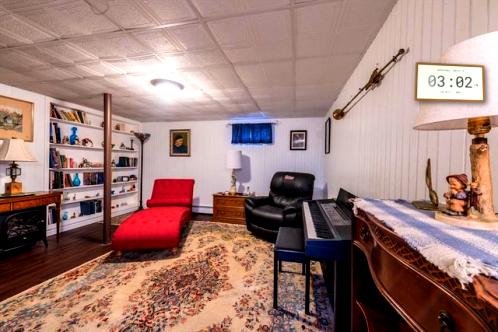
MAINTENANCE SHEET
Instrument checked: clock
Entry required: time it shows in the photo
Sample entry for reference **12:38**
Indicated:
**3:02**
